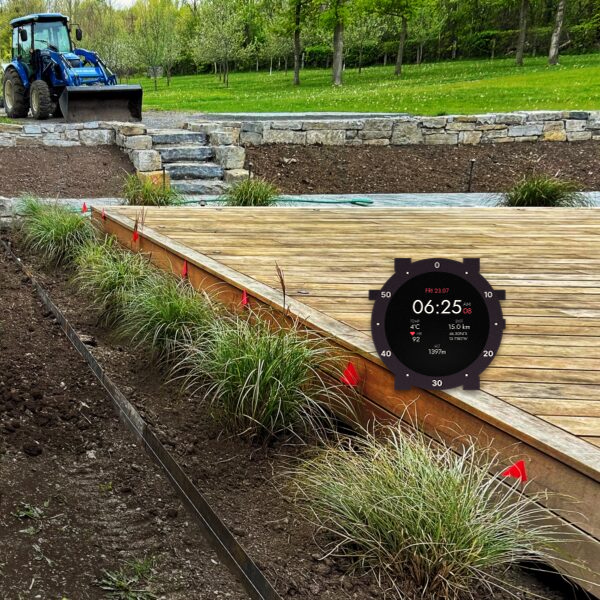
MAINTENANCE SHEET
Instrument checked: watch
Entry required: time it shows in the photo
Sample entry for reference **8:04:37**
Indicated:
**6:25:08**
